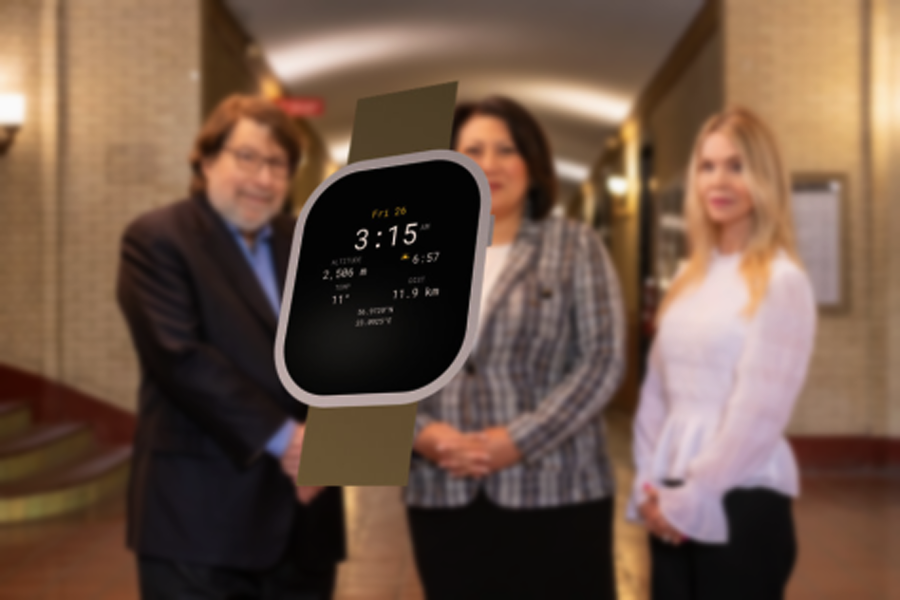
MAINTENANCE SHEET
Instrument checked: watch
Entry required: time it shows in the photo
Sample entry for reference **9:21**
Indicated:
**3:15**
